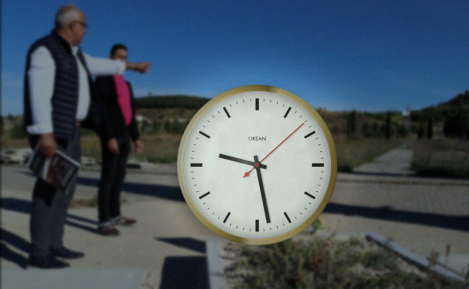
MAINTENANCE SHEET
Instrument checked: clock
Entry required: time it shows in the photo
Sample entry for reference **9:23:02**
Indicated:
**9:28:08**
